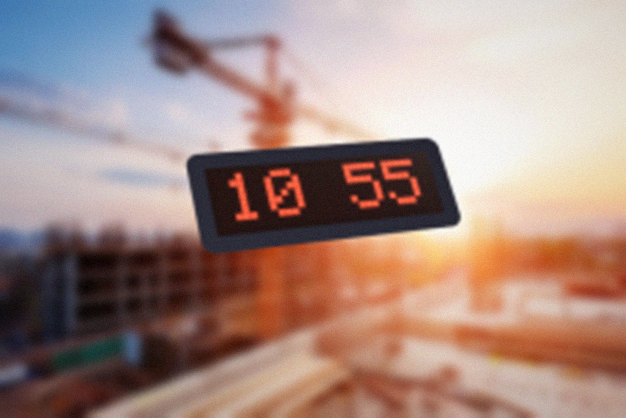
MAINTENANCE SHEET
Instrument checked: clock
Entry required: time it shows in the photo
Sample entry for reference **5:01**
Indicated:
**10:55**
